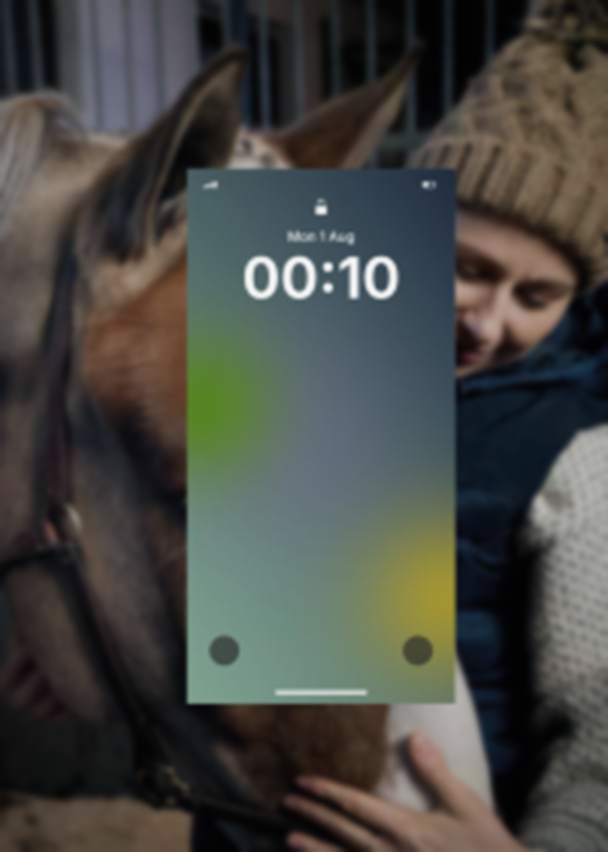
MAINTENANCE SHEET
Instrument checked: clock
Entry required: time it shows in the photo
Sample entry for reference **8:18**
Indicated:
**0:10**
